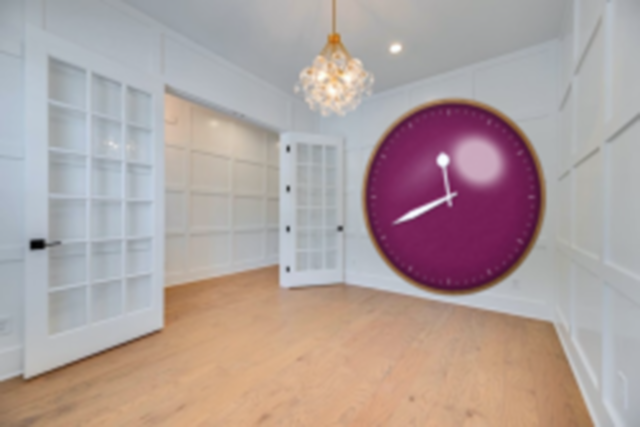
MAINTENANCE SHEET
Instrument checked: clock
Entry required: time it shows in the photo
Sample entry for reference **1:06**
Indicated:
**11:41**
